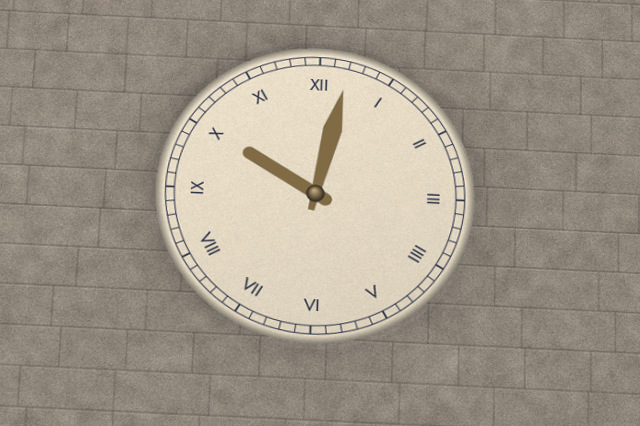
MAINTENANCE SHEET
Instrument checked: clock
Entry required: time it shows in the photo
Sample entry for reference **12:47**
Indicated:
**10:02**
